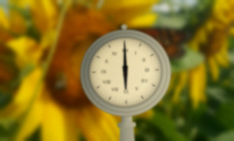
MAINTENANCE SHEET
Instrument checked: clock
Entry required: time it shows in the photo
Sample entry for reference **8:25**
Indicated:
**6:00**
